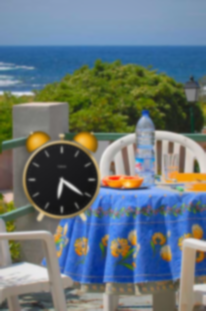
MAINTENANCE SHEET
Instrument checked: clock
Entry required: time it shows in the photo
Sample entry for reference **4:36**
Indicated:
**6:21**
